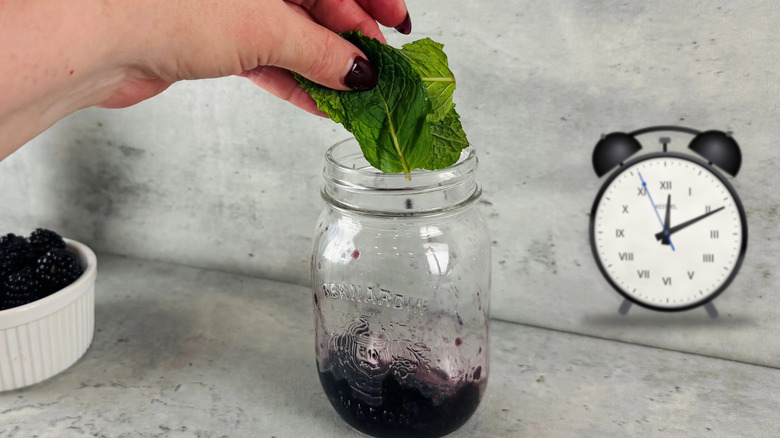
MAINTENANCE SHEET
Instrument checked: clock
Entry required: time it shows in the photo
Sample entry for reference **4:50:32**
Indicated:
**12:10:56**
